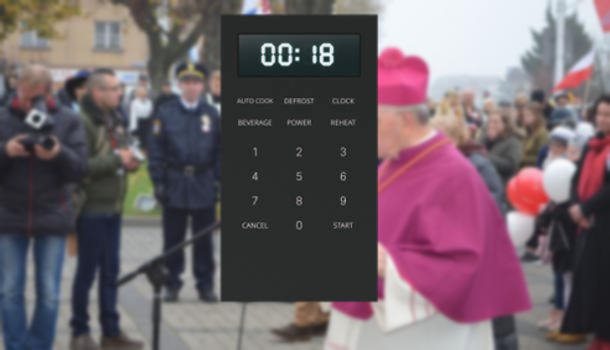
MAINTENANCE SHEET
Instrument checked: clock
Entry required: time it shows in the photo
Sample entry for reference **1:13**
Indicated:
**0:18**
